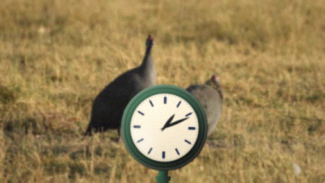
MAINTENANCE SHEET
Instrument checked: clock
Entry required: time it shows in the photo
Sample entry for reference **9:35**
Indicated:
**1:11**
